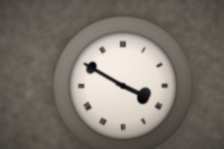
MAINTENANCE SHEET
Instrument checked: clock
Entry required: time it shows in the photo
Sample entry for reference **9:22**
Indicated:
**3:50**
